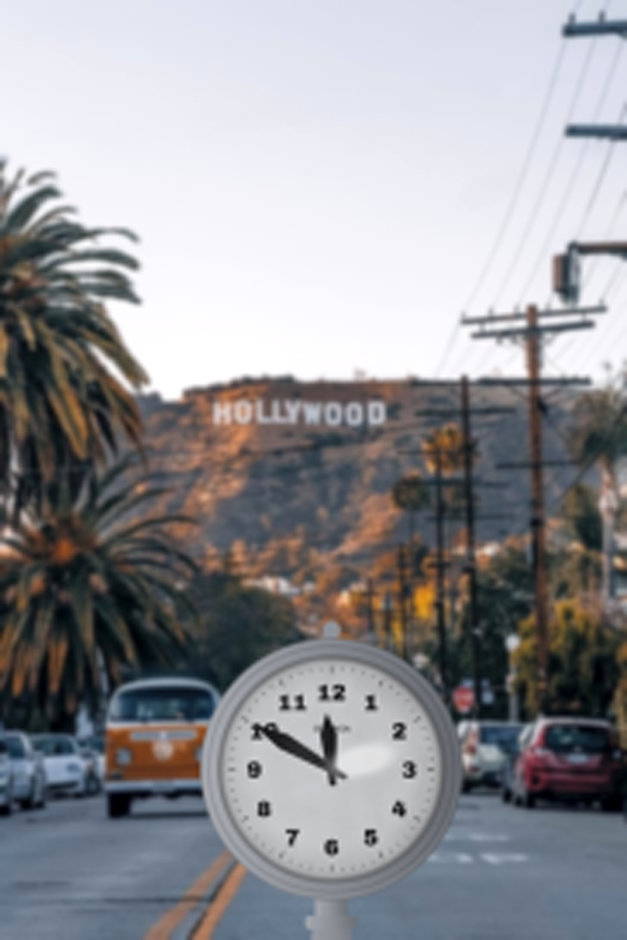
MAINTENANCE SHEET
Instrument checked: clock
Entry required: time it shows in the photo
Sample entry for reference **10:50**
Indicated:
**11:50**
